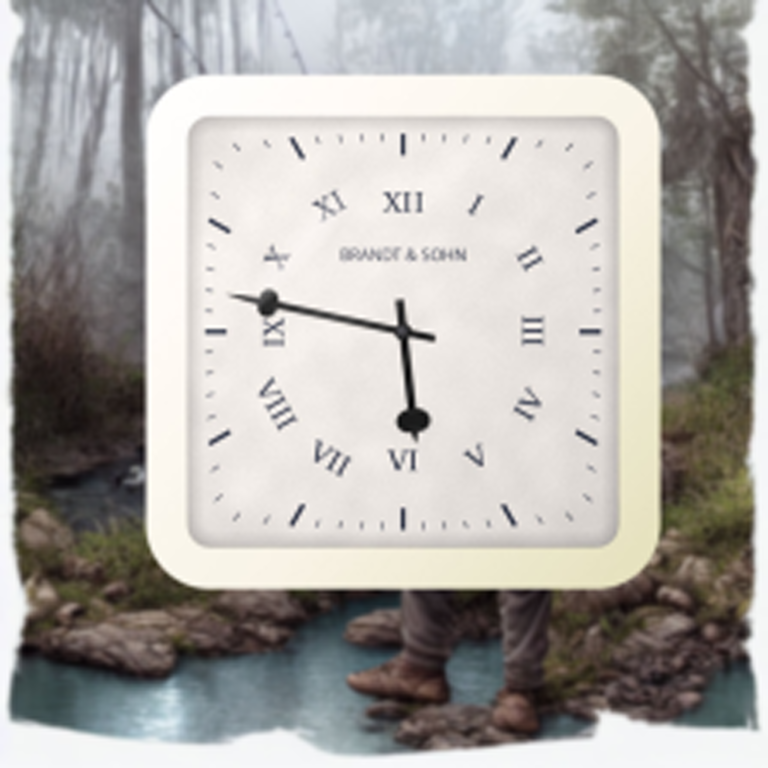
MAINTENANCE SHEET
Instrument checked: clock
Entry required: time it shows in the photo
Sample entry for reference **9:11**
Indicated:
**5:47**
